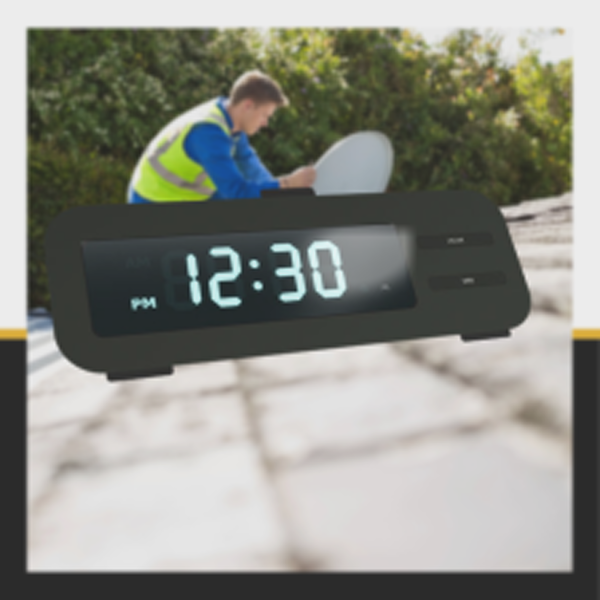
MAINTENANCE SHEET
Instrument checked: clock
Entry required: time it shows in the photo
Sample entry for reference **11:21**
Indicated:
**12:30**
